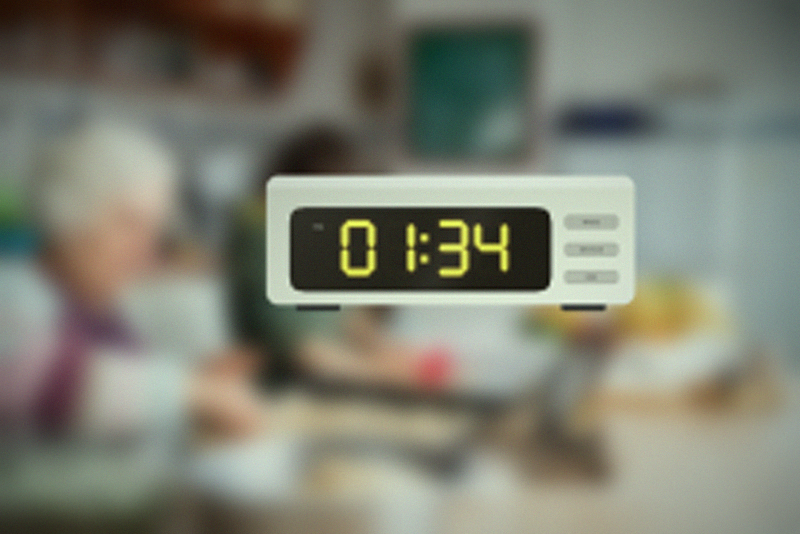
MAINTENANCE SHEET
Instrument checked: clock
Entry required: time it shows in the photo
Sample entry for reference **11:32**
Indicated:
**1:34**
